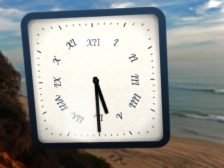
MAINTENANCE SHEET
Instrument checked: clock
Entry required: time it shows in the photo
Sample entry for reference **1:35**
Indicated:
**5:30**
